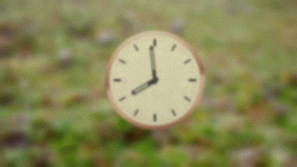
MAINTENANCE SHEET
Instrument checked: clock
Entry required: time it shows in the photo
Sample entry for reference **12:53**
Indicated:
**7:59**
